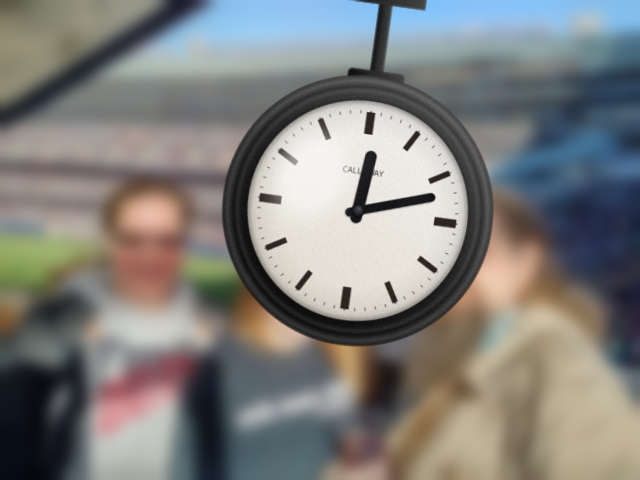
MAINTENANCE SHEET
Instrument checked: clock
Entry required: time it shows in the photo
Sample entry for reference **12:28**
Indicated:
**12:12**
